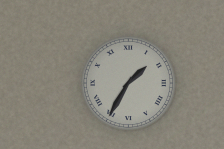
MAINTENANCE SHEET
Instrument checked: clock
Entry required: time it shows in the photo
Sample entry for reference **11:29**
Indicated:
**1:35**
